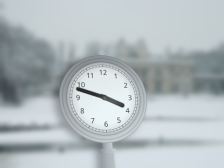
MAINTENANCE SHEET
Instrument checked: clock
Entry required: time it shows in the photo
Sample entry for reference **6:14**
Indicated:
**3:48**
